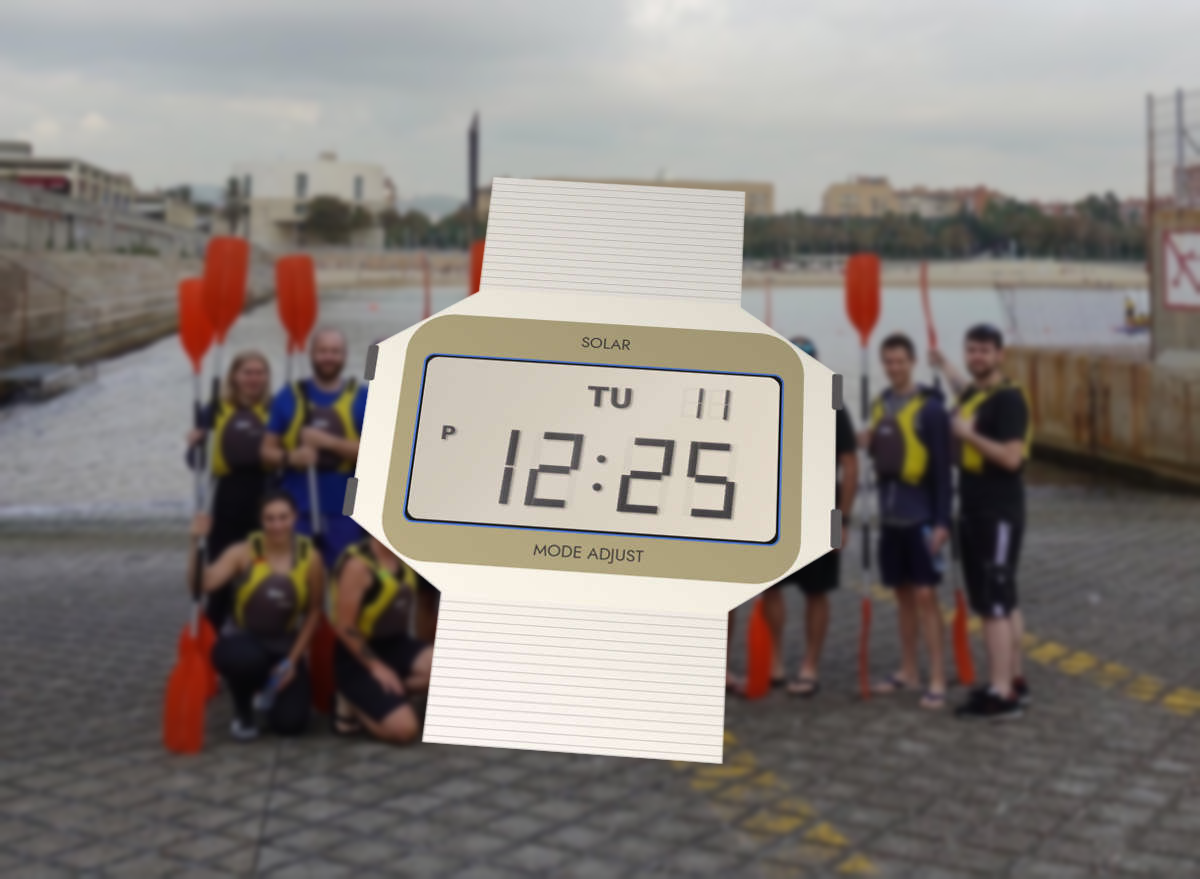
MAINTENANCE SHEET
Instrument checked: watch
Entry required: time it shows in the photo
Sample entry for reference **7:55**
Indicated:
**12:25**
